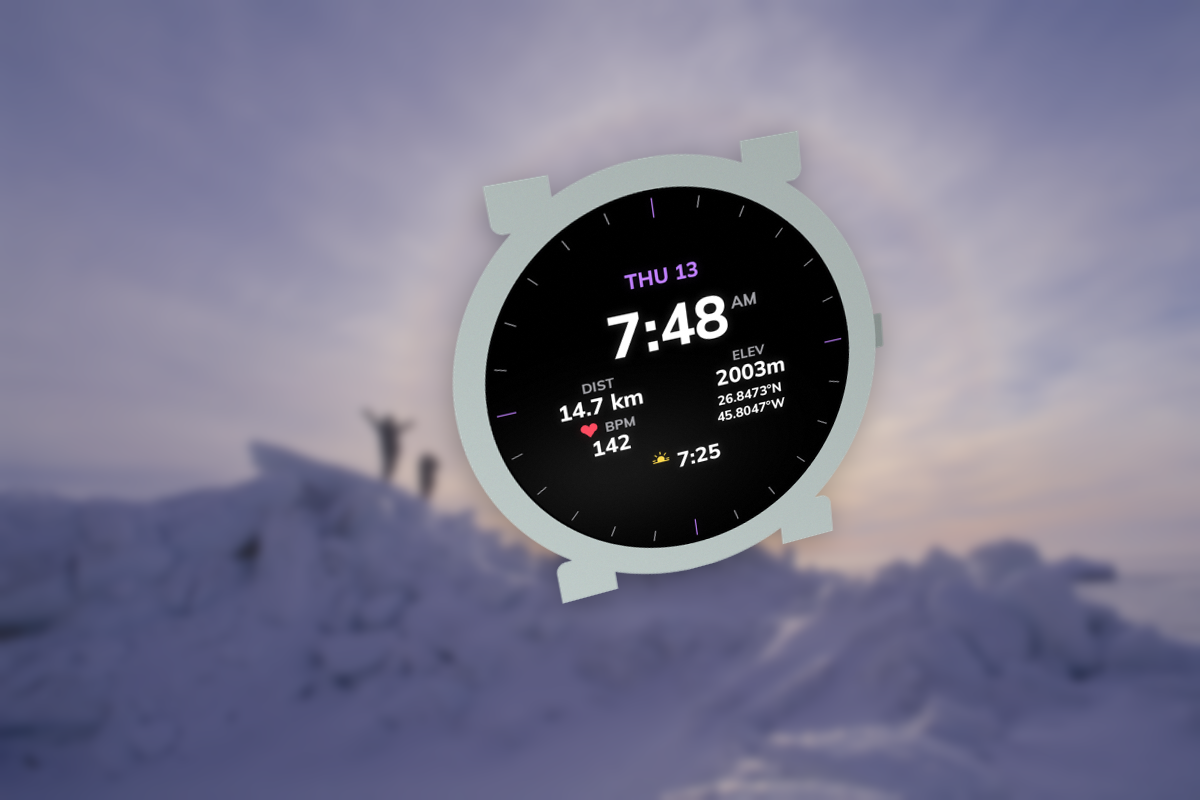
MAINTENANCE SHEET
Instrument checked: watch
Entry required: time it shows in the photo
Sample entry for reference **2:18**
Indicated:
**7:48**
